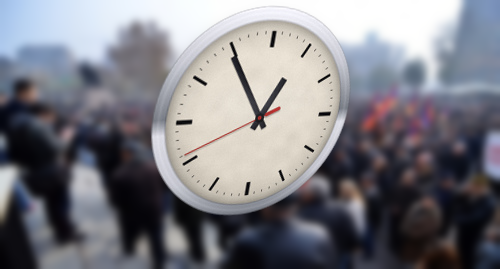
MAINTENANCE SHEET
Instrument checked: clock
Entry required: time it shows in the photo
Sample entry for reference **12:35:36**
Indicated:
**12:54:41**
